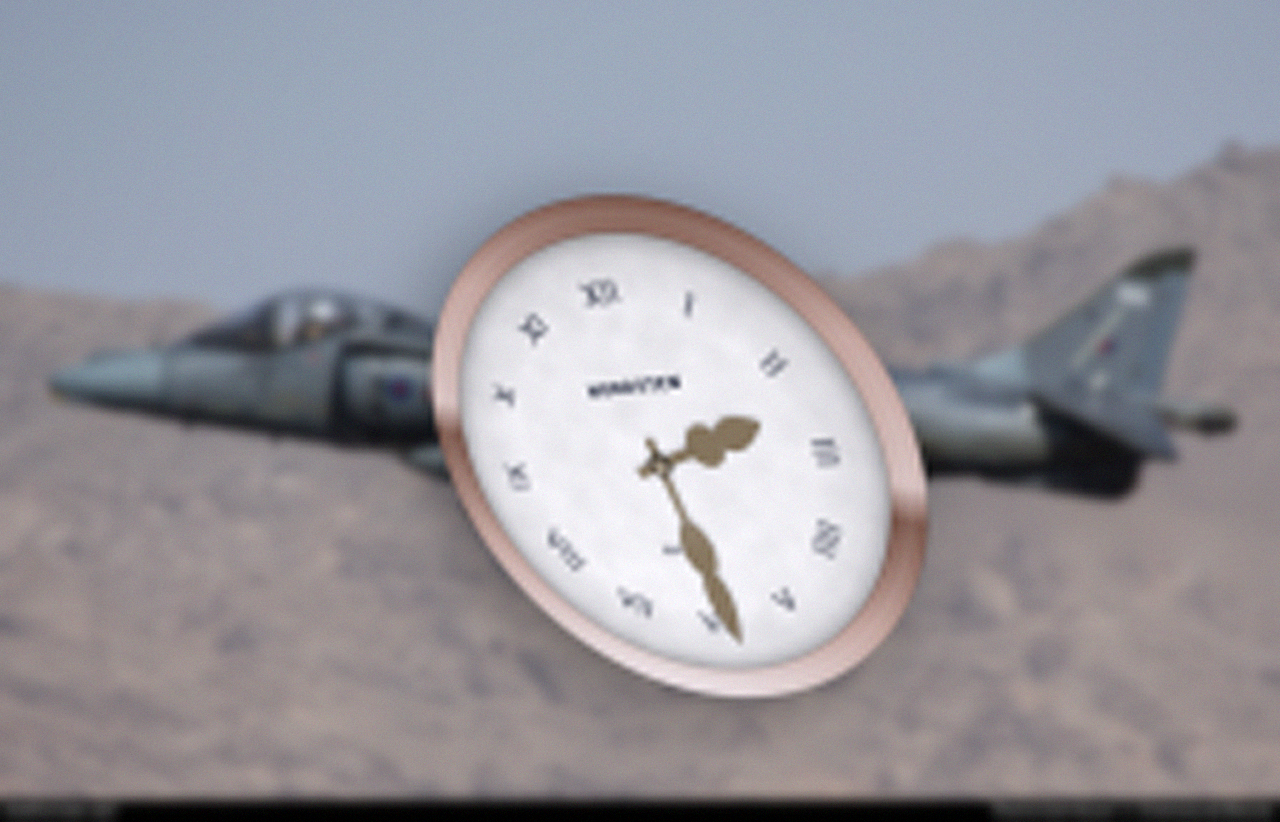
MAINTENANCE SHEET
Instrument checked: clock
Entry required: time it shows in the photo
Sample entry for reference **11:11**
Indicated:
**2:29**
